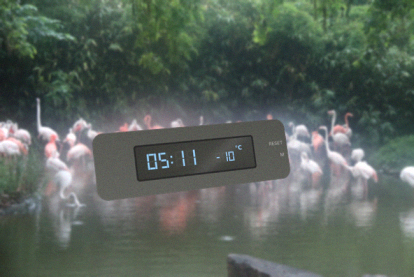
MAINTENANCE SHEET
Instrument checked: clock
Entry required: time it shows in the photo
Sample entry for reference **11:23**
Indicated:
**5:11**
